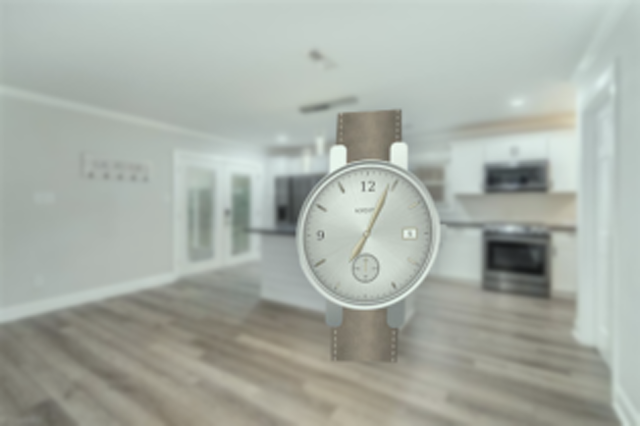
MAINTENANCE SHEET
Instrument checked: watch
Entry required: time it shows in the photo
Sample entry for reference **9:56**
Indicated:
**7:04**
